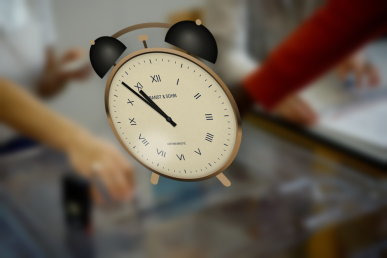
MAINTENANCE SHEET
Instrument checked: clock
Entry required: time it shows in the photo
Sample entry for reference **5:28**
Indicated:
**10:53**
